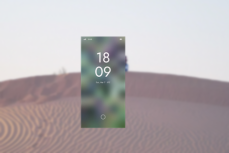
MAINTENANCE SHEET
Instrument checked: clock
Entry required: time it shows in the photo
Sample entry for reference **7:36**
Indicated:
**18:09**
